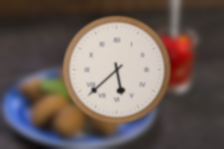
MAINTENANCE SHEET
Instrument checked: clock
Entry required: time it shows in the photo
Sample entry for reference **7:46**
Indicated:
**5:38**
